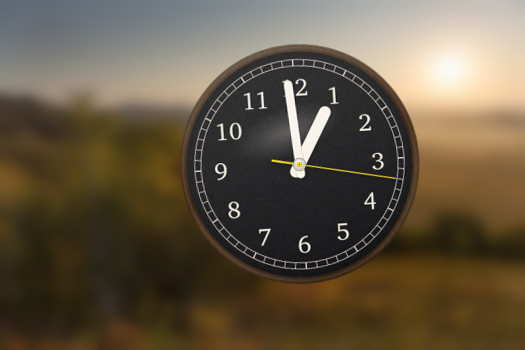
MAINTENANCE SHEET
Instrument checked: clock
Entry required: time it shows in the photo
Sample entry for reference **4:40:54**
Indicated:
**12:59:17**
